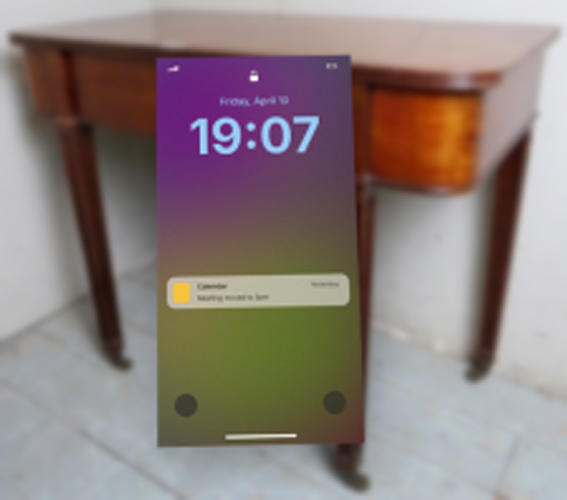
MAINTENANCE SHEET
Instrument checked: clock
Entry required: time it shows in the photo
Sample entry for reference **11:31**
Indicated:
**19:07**
